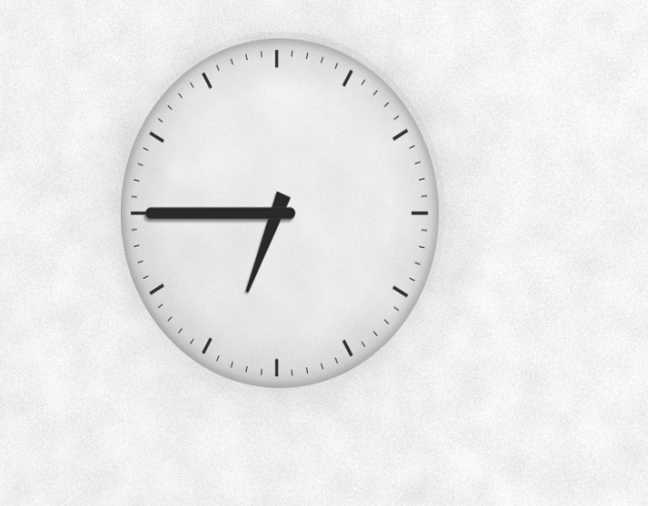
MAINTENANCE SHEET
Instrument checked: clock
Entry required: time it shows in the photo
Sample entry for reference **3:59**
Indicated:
**6:45**
